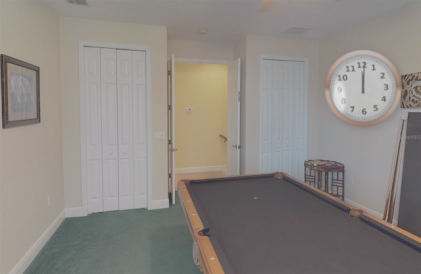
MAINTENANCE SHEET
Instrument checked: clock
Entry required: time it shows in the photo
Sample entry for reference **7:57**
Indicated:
**12:01**
